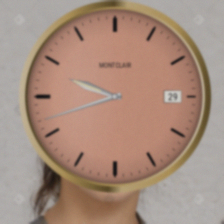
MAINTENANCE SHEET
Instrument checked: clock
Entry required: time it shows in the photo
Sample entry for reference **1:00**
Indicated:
**9:42**
